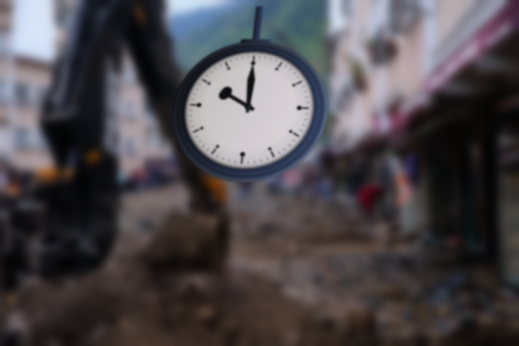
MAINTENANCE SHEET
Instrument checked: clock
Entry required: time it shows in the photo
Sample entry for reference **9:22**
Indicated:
**10:00**
